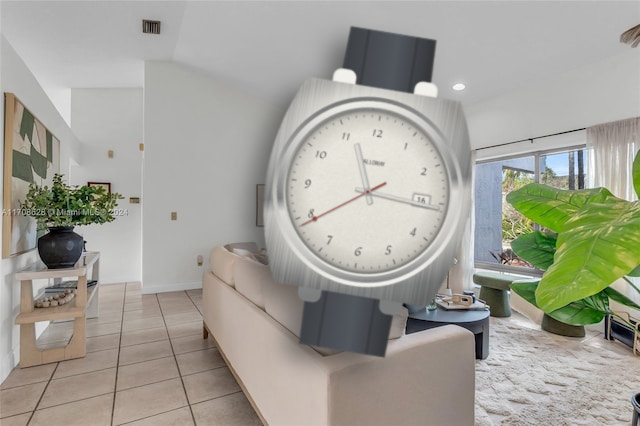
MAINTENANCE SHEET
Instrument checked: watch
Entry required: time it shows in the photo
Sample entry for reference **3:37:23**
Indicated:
**11:15:39**
